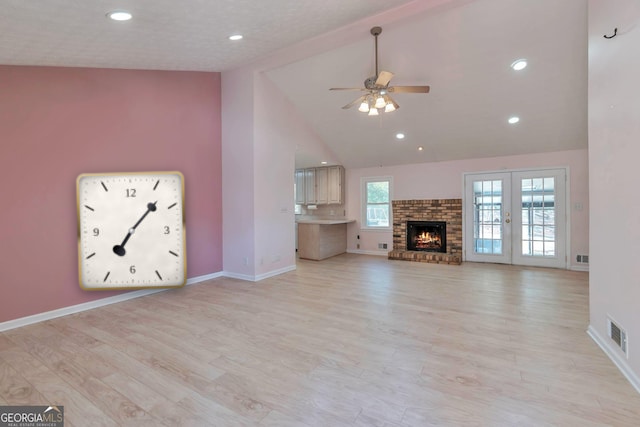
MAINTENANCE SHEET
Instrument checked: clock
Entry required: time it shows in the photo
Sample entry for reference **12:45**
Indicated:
**7:07**
